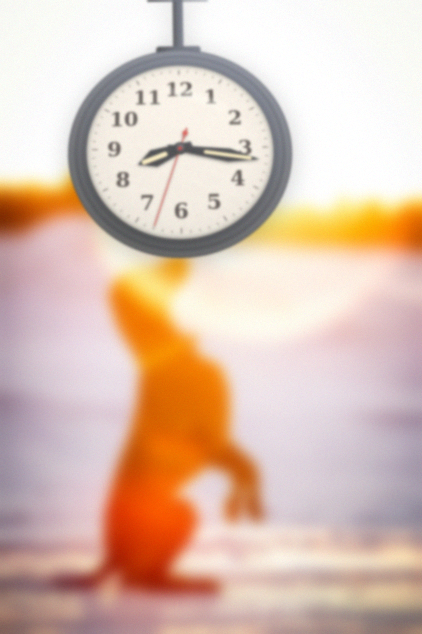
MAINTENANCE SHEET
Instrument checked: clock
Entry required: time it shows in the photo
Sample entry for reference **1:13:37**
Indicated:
**8:16:33**
